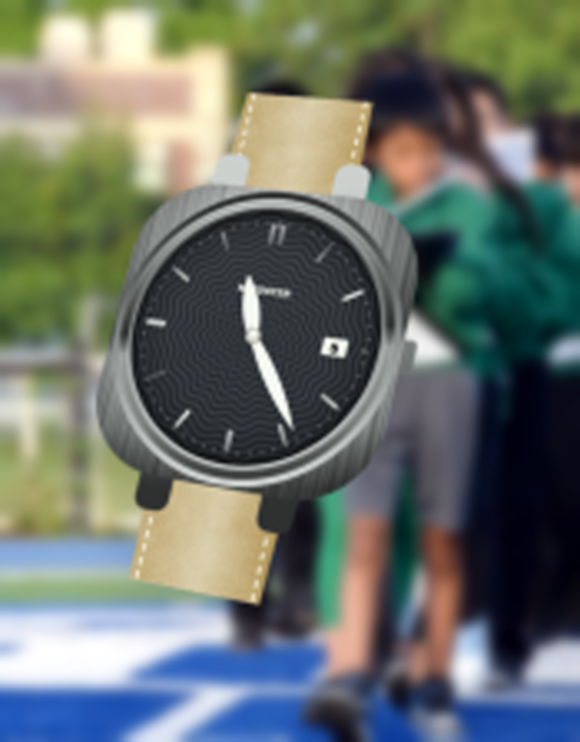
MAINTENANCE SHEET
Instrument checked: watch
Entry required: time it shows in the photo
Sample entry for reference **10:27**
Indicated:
**11:24**
